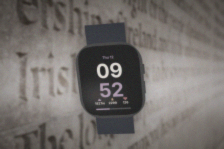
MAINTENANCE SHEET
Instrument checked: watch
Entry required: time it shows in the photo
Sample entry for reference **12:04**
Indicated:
**9:52**
